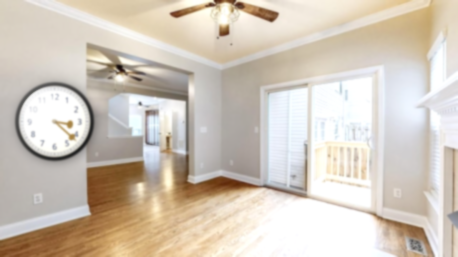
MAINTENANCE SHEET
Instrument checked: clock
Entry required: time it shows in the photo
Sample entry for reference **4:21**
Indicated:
**3:22**
